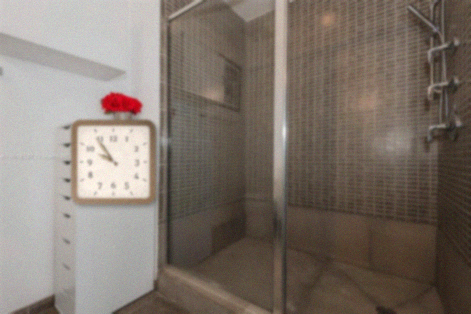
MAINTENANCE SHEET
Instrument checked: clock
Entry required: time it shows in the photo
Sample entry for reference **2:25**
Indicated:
**9:54**
